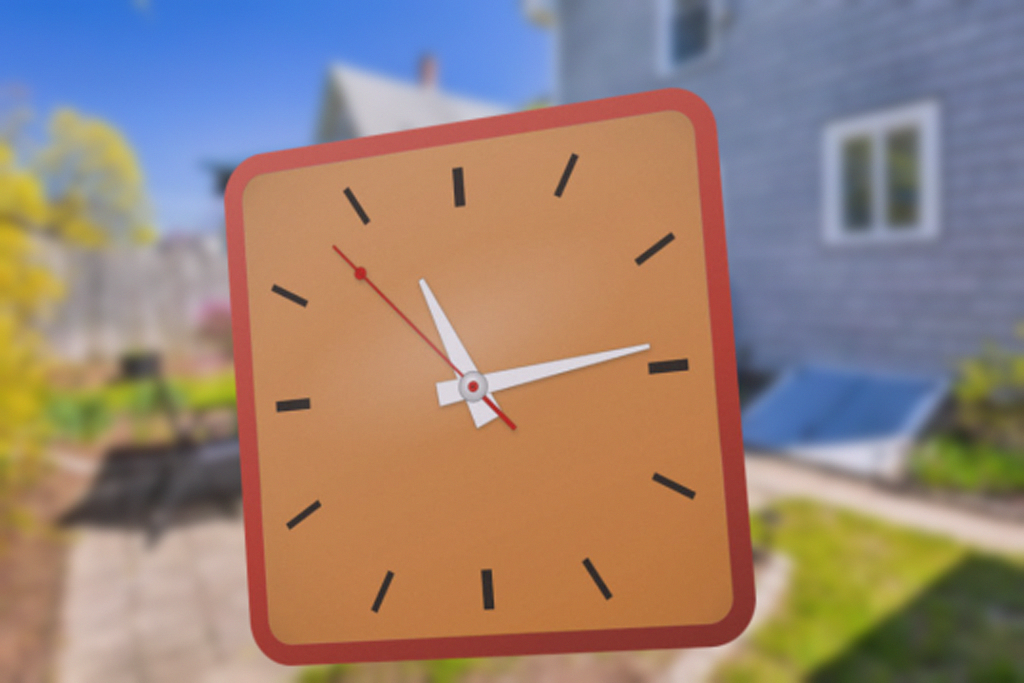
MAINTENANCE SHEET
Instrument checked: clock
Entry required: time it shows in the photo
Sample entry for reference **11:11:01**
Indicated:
**11:13:53**
